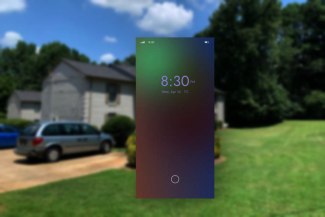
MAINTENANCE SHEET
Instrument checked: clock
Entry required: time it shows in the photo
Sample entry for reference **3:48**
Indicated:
**8:30**
